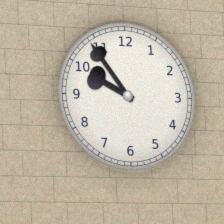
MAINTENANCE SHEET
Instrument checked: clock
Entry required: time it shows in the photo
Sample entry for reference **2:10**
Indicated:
**9:54**
